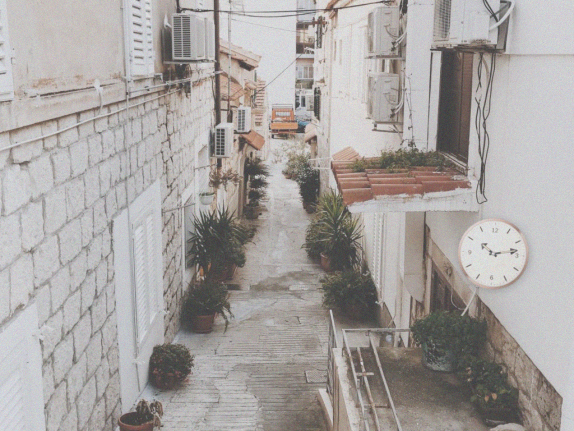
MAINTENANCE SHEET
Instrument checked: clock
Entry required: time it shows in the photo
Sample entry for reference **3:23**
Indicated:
**10:13**
